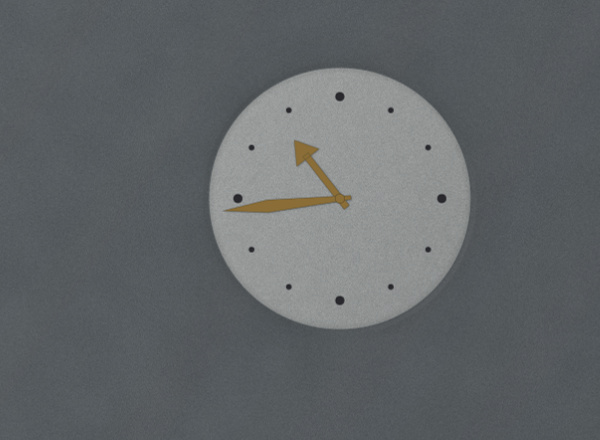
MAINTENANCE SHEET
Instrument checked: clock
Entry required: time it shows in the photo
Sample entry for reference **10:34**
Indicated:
**10:44**
